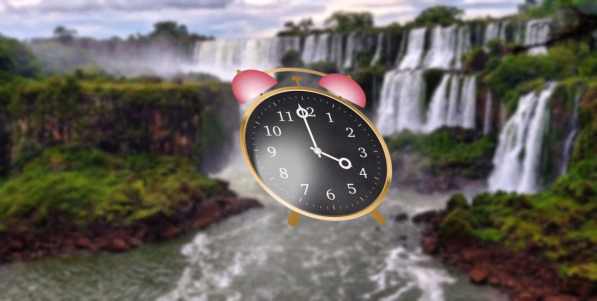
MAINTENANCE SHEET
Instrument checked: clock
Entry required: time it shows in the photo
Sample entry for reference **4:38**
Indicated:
**3:59**
